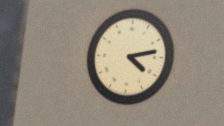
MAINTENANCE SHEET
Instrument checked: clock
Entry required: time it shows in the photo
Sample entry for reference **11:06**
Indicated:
**4:13**
